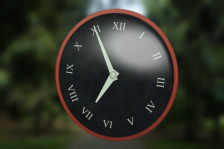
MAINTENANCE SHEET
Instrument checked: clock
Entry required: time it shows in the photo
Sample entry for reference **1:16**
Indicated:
**6:55**
